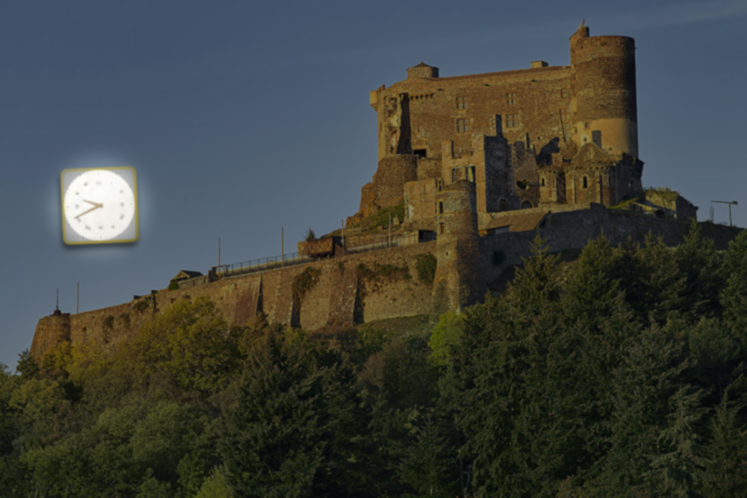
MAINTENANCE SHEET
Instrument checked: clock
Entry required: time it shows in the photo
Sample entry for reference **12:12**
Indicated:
**9:41**
